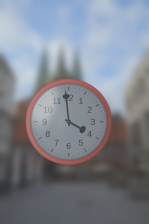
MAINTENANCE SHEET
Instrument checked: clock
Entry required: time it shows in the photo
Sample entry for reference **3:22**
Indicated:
**3:59**
